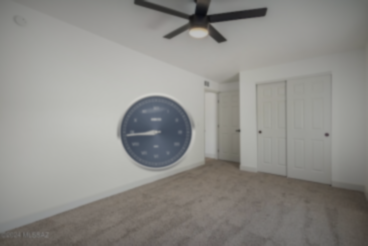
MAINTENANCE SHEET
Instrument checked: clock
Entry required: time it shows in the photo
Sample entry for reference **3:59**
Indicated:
**8:44**
